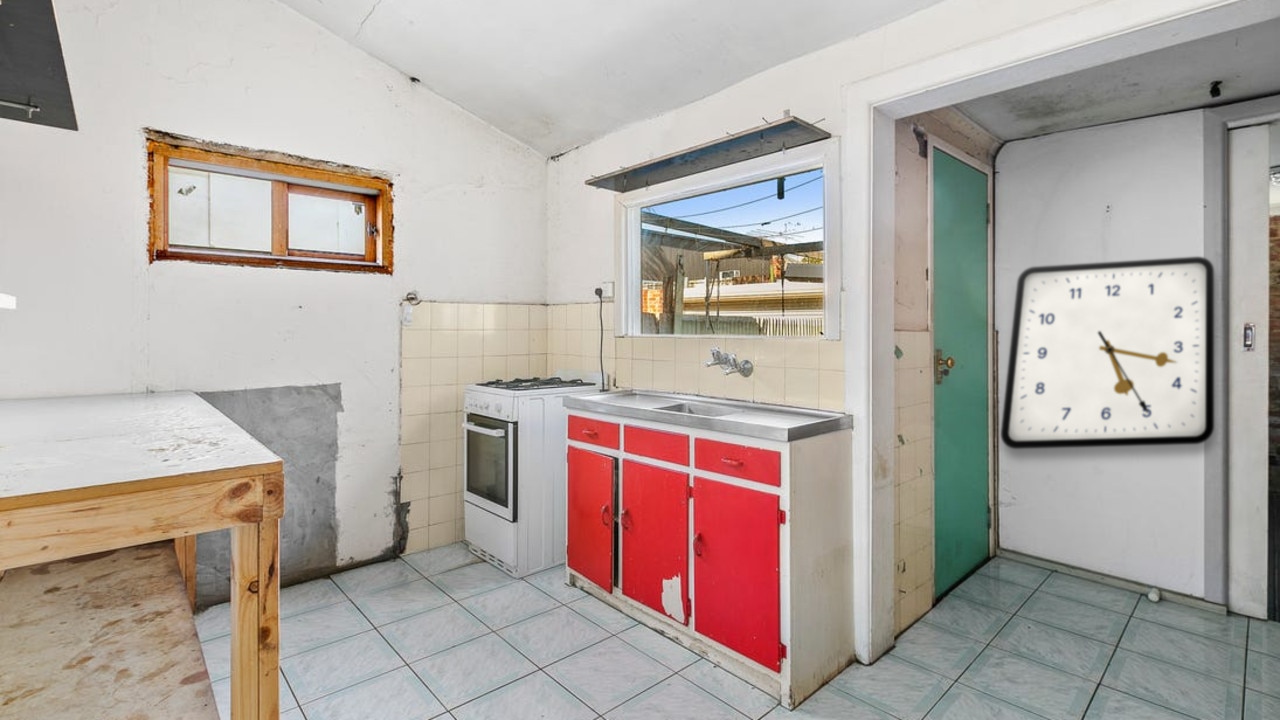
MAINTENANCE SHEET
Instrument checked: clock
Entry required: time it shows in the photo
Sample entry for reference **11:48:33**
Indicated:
**5:17:25**
